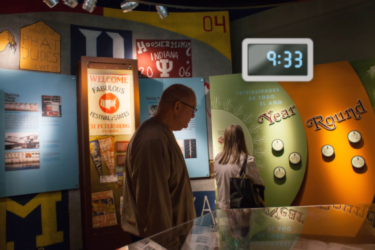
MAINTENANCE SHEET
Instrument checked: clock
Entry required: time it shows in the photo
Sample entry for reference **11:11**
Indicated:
**9:33**
